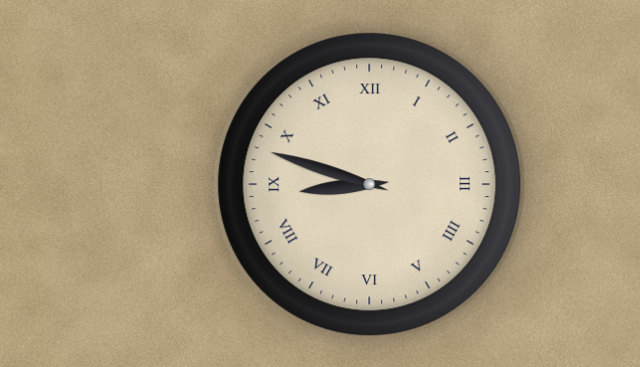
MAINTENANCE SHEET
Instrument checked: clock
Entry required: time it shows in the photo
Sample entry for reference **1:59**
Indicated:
**8:48**
